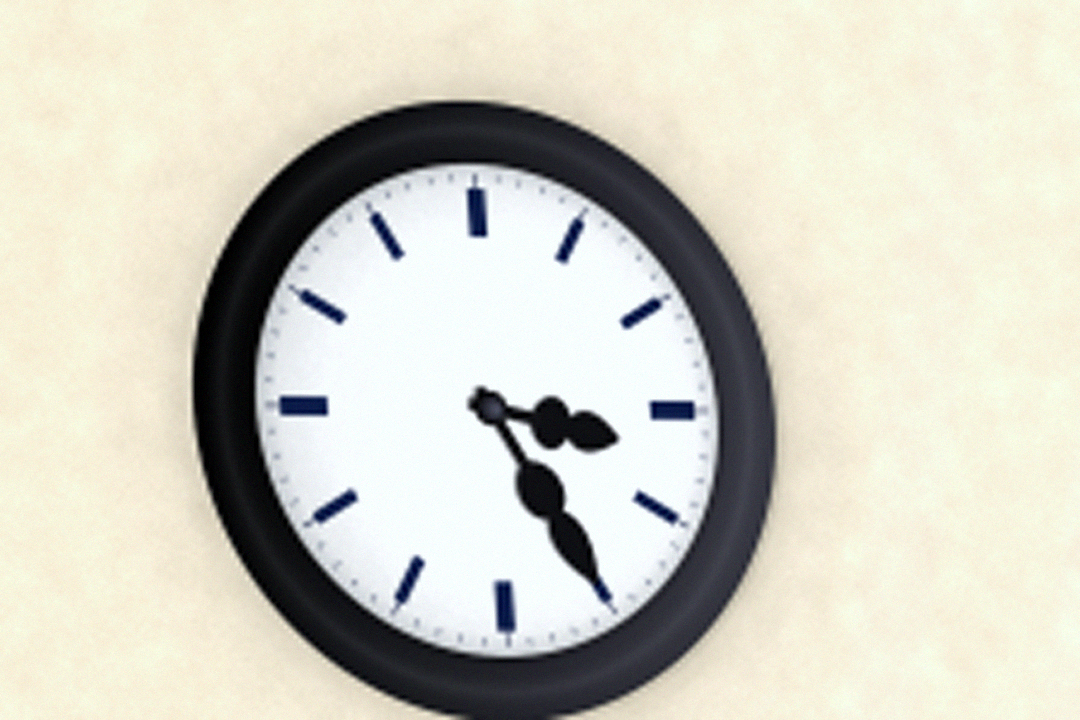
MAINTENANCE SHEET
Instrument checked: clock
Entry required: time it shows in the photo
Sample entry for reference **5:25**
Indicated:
**3:25**
